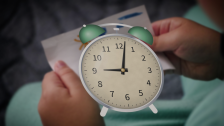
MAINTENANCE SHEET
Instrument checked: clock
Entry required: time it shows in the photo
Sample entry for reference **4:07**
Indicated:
**9:02**
